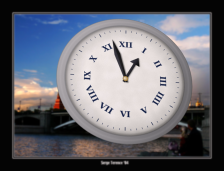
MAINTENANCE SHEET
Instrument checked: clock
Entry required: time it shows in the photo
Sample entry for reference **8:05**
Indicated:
**12:57**
